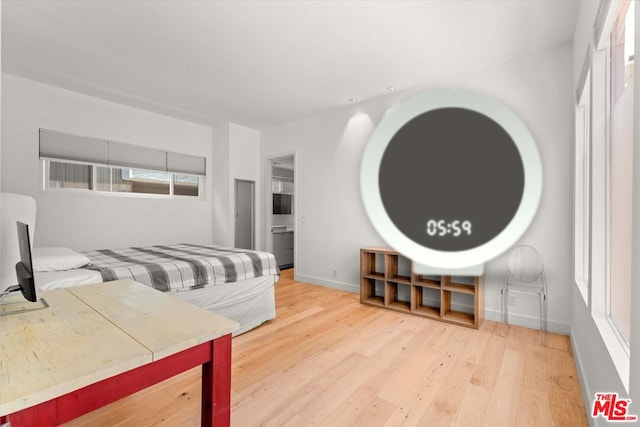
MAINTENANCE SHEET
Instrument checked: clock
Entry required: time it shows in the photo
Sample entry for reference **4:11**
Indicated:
**5:59**
